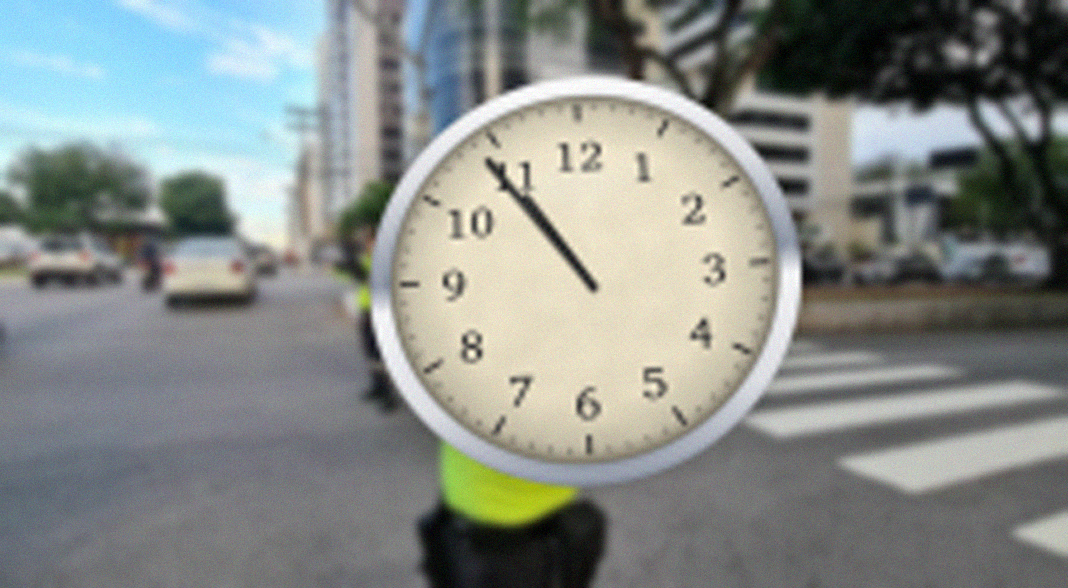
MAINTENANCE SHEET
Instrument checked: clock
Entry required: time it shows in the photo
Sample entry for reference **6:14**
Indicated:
**10:54**
